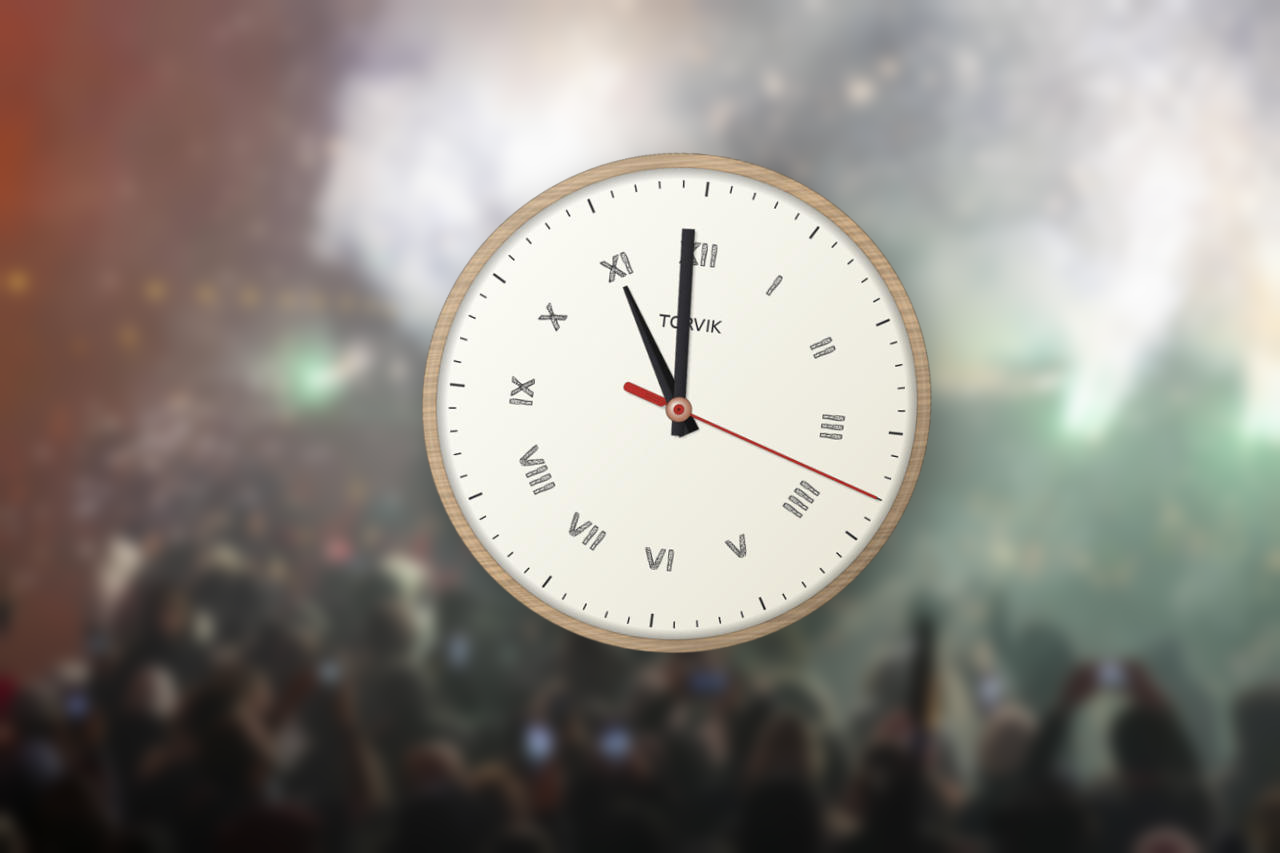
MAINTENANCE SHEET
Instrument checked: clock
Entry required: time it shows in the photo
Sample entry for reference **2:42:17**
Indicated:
**10:59:18**
